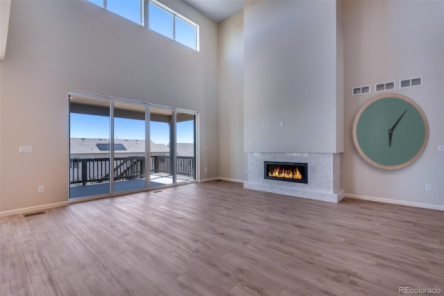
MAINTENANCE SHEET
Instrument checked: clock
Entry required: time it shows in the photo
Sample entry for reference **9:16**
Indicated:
**6:06**
